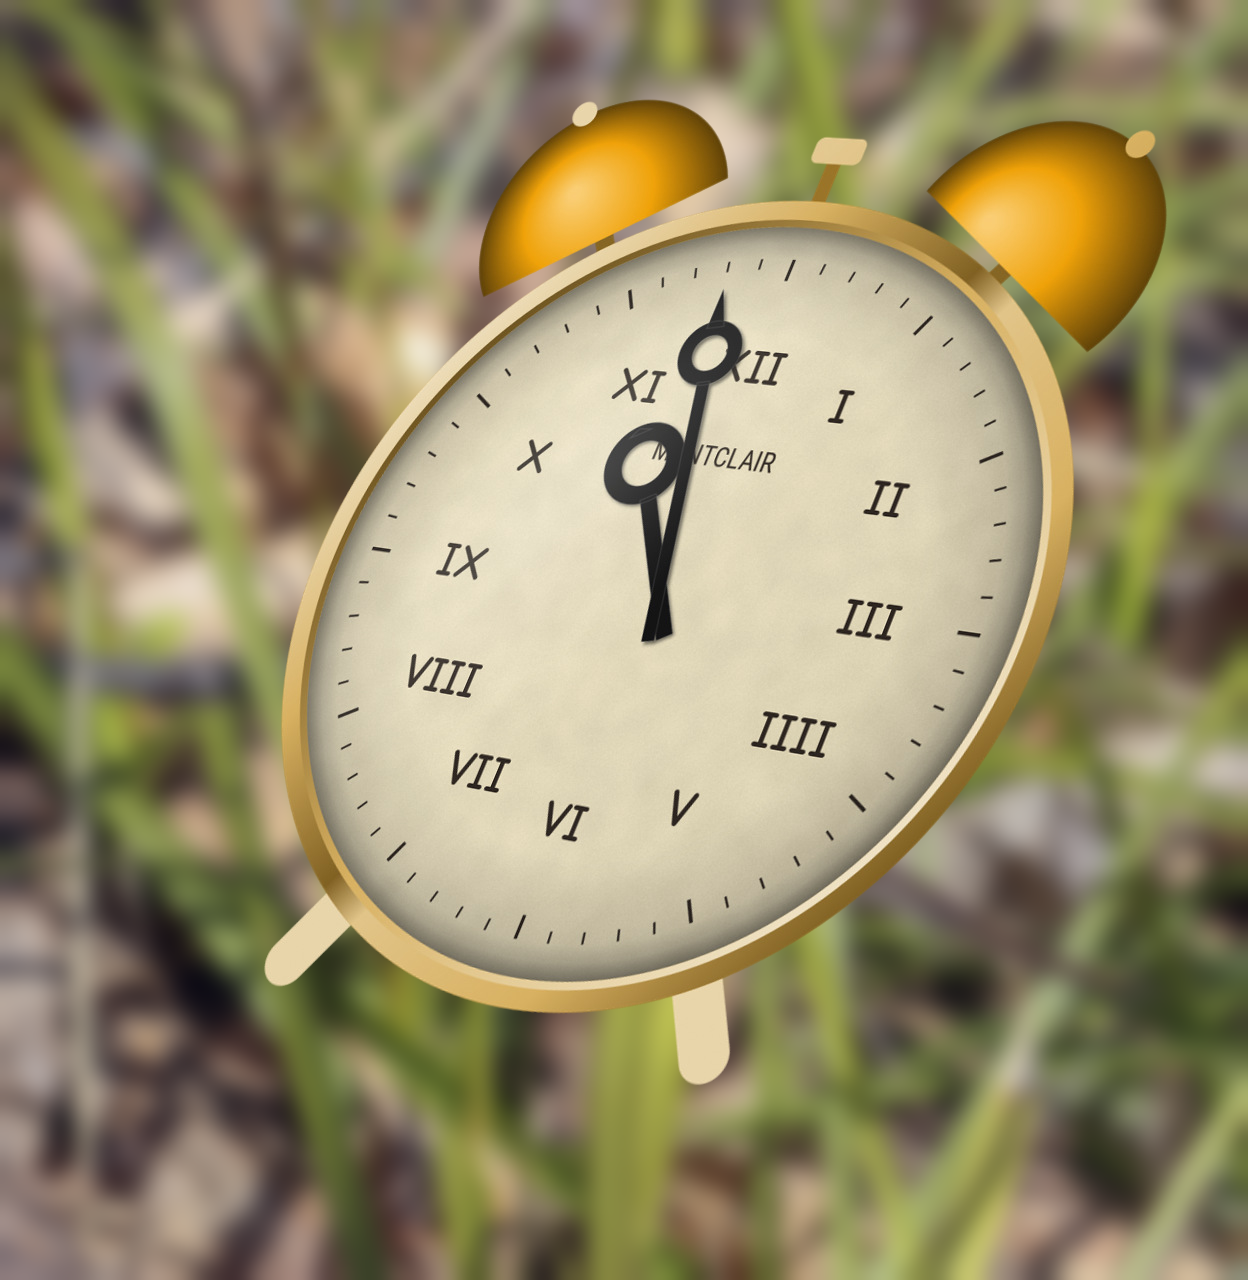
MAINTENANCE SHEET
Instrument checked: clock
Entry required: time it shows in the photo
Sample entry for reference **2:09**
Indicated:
**10:58**
